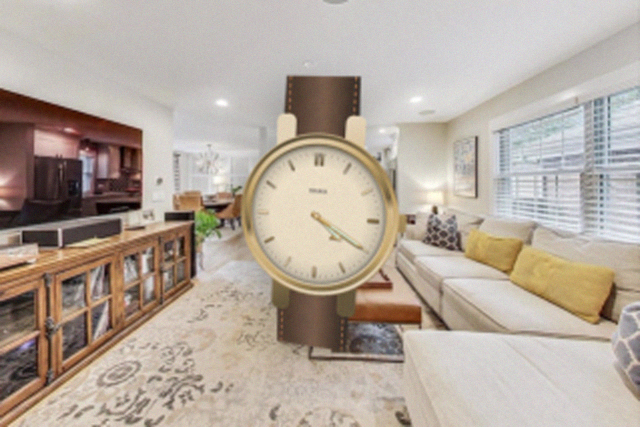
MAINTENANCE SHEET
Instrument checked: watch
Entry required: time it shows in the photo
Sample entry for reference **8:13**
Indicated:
**4:20**
